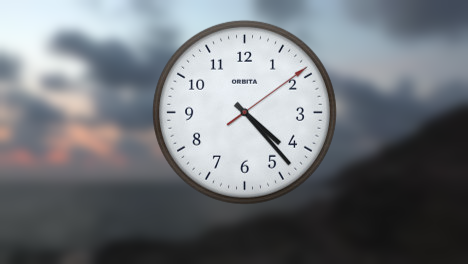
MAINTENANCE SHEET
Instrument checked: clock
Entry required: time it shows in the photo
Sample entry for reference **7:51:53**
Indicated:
**4:23:09**
